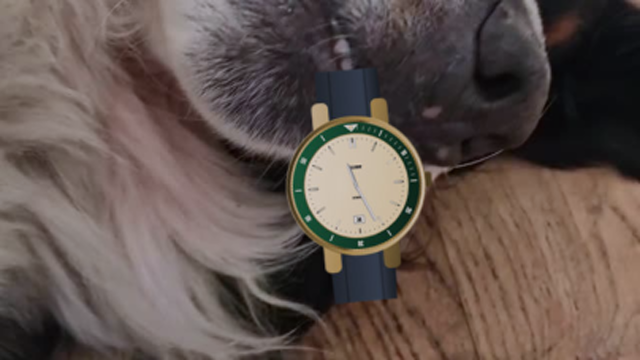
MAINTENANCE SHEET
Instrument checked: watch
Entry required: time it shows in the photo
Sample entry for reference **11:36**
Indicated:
**11:26**
